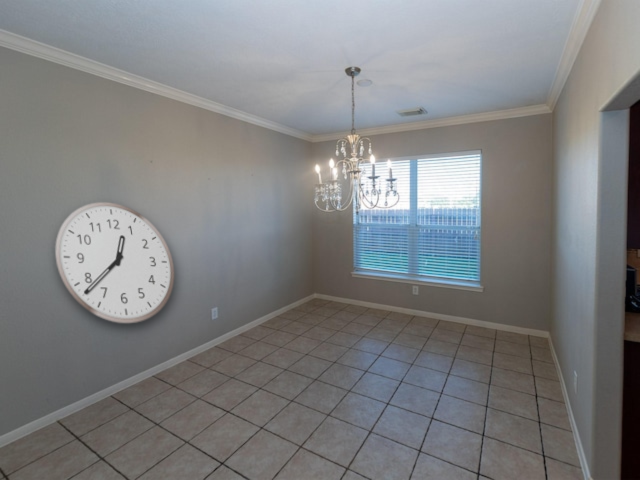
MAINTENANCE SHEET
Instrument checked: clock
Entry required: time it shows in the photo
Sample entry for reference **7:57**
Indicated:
**12:38**
